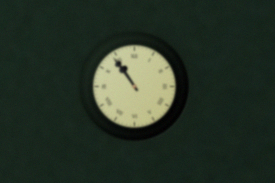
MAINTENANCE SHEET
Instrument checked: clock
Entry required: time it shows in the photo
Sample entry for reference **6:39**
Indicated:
**10:54**
